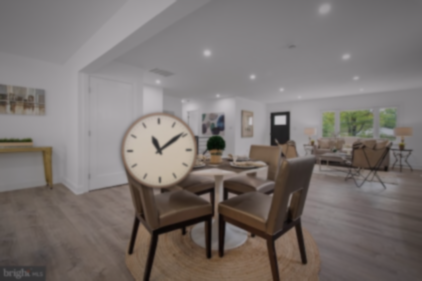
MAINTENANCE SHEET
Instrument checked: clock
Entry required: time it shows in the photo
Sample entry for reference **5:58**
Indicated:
**11:09**
